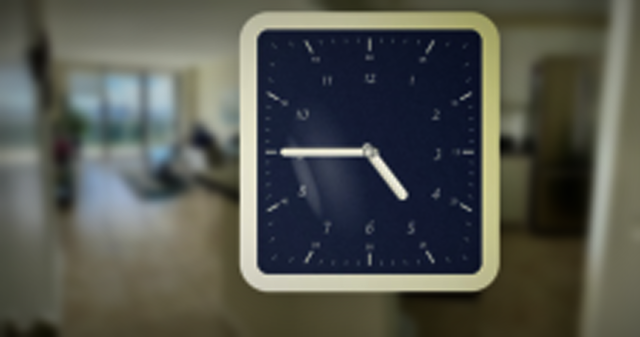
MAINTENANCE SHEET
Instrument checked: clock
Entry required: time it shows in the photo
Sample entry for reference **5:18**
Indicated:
**4:45**
